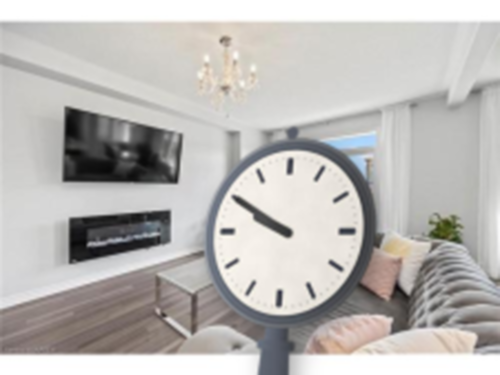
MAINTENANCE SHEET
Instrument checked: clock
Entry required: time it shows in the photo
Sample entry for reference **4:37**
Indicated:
**9:50**
